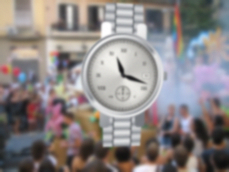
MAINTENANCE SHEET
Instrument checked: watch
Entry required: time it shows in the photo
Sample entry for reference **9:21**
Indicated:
**11:18**
